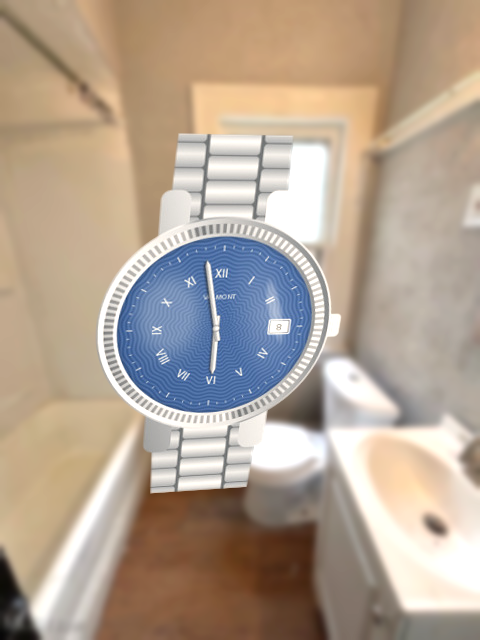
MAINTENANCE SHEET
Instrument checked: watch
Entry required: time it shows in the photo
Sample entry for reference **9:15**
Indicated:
**5:58**
